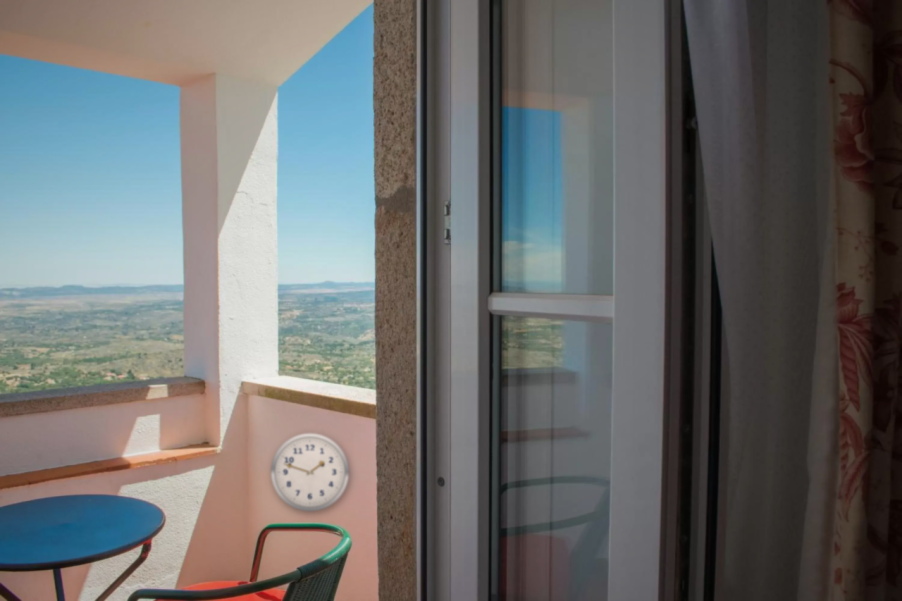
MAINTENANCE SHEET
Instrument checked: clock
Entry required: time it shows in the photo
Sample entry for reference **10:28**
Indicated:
**1:48**
